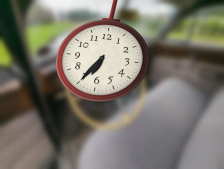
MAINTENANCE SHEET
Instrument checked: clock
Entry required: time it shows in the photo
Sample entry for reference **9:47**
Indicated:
**6:35**
